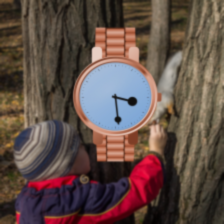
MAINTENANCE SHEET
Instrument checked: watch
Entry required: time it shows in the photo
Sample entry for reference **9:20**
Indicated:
**3:29**
